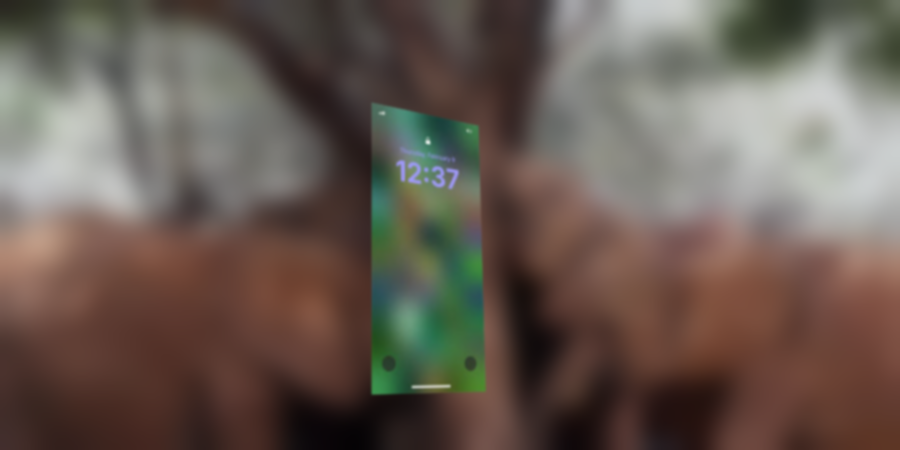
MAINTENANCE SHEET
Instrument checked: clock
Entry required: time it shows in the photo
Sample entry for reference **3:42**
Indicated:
**12:37**
